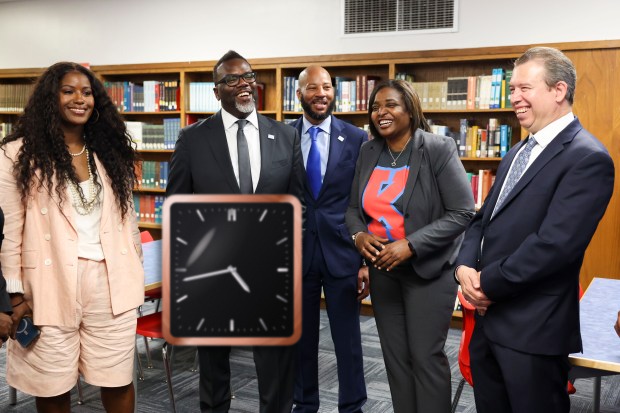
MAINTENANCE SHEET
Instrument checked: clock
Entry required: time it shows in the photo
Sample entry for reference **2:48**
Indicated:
**4:43**
